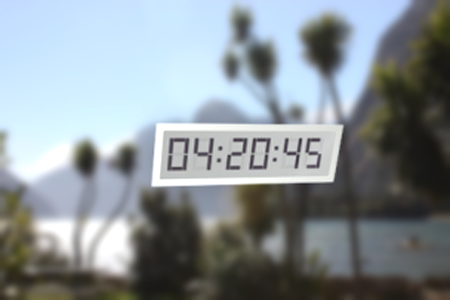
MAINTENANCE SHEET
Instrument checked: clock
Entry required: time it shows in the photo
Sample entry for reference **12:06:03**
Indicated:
**4:20:45**
